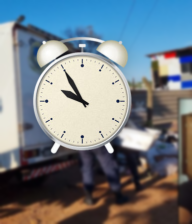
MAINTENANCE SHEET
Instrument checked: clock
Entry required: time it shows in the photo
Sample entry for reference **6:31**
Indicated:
**9:55**
